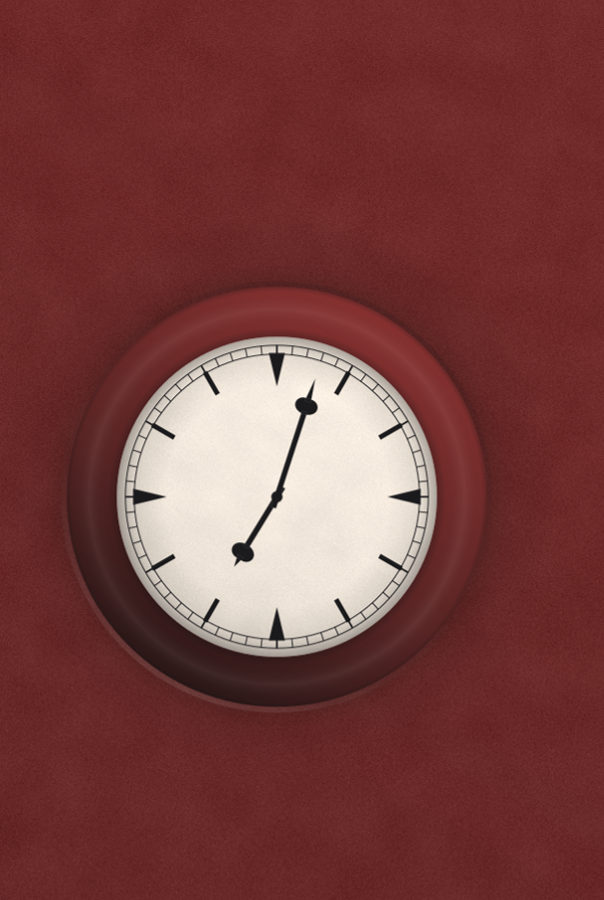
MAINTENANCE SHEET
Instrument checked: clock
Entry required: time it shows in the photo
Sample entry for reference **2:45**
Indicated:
**7:03**
